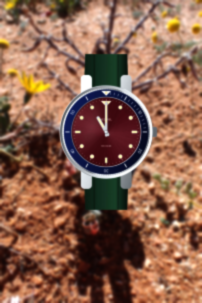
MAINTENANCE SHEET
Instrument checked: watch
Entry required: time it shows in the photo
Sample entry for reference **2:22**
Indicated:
**11:00**
